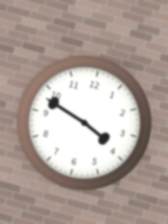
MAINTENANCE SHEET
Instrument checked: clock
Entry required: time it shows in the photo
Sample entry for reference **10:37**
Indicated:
**3:48**
